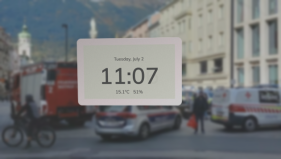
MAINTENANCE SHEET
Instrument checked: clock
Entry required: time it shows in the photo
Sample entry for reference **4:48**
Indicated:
**11:07**
